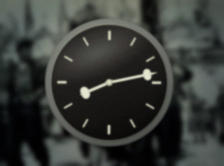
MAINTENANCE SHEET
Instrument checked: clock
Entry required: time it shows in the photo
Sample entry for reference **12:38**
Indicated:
**8:13**
